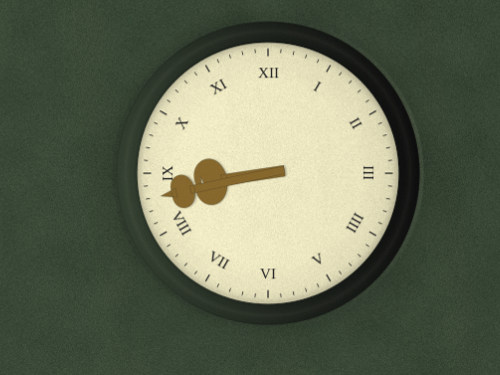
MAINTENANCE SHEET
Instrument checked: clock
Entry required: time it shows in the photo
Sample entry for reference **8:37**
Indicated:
**8:43**
